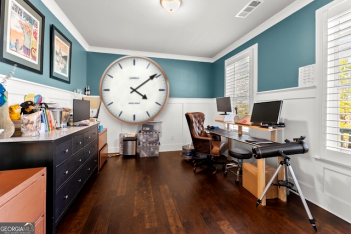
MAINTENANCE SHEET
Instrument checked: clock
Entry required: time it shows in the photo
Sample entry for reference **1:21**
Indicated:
**4:09**
